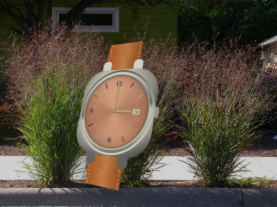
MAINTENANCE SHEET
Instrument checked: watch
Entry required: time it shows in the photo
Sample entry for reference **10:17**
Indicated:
**3:00**
